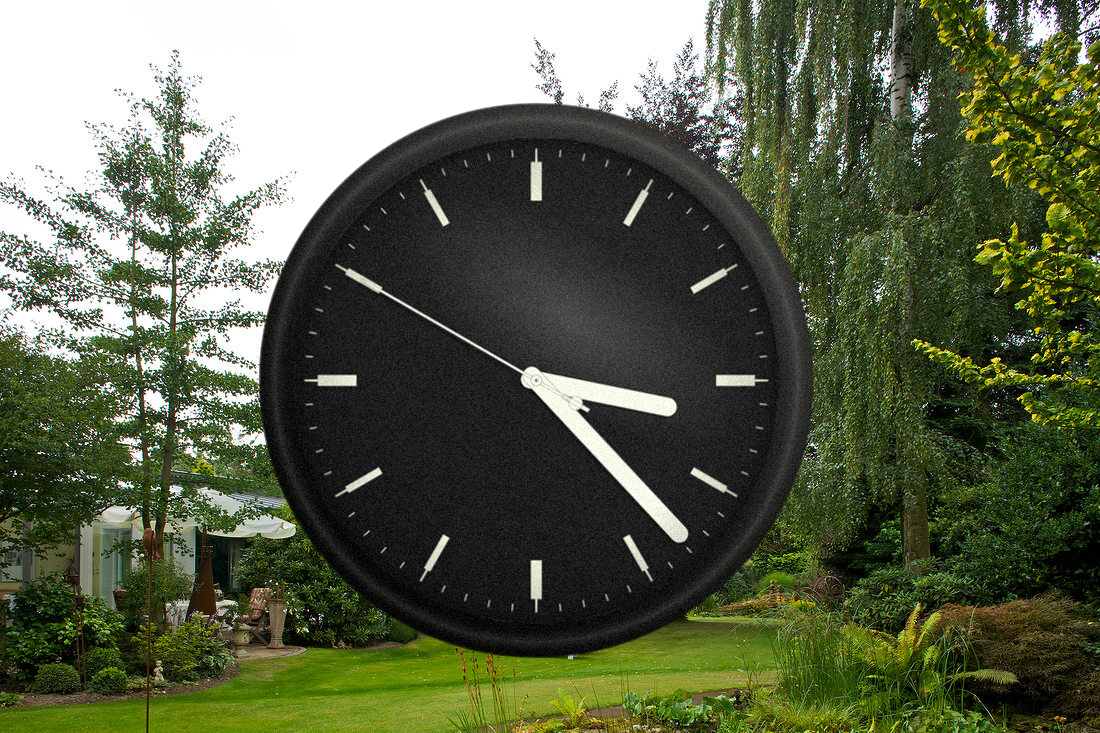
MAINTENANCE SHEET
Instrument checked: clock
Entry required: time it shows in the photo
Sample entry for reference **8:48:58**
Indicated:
**3:22:50**
